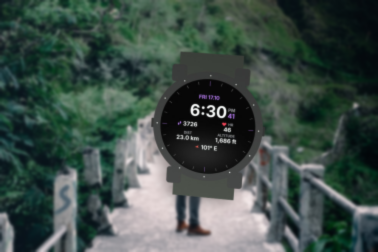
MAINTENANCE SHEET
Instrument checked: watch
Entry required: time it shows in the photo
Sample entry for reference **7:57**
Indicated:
**6:30**
